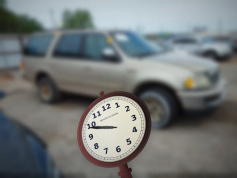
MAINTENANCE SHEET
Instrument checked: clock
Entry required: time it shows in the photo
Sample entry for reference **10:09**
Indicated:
**9:49**
